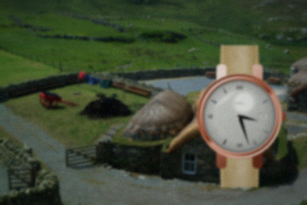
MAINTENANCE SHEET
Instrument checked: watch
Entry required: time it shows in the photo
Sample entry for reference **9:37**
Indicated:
**3:27**
